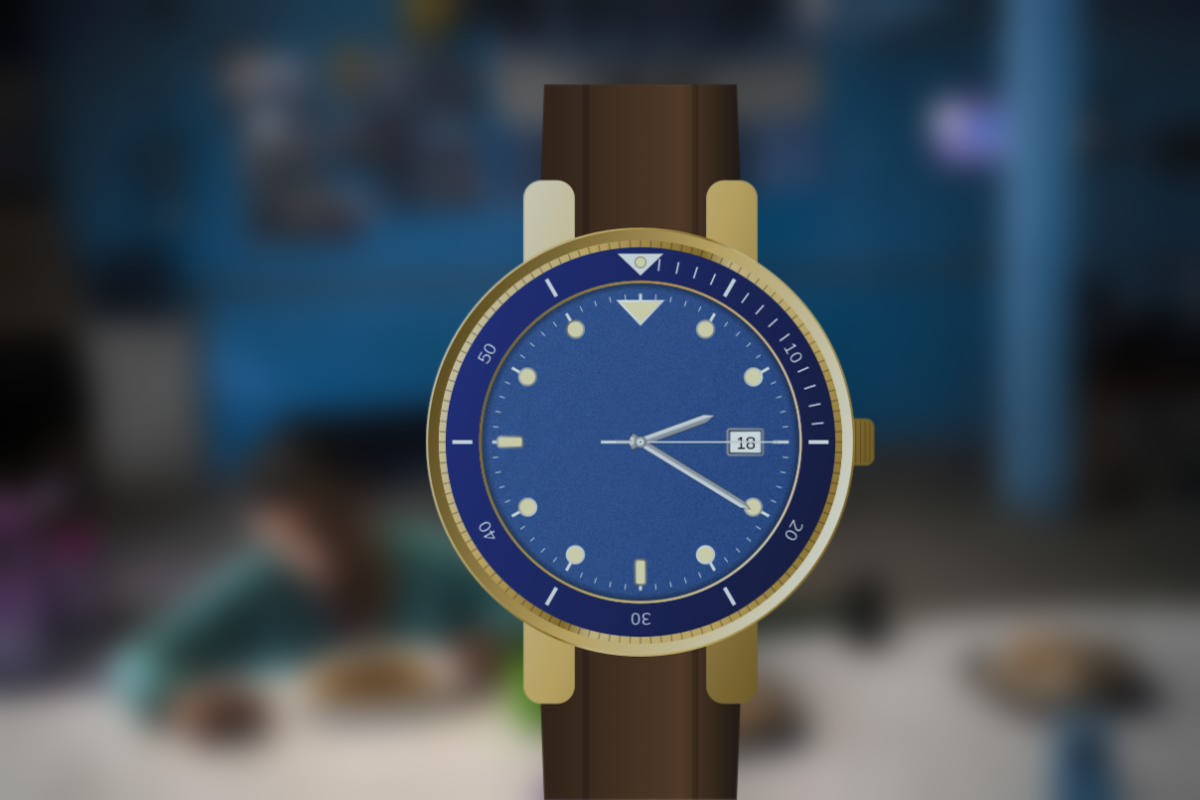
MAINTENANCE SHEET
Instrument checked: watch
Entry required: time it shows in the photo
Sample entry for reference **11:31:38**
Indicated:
**2:20:15**
